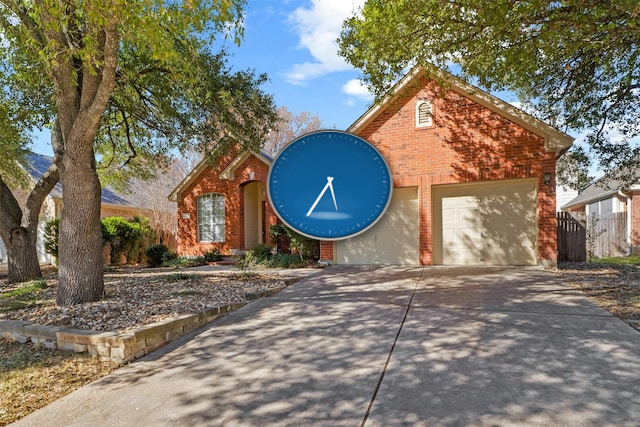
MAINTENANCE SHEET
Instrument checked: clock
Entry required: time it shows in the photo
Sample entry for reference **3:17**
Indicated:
**5:35**
